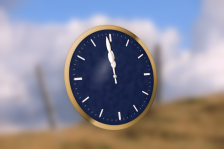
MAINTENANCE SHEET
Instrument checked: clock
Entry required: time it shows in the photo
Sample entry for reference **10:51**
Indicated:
**11:59**
